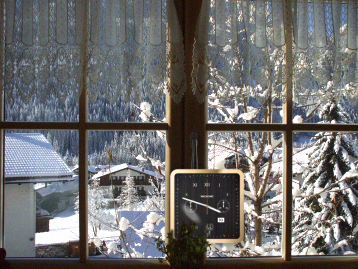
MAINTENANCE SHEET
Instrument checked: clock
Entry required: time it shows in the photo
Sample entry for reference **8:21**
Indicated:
**3:48**
